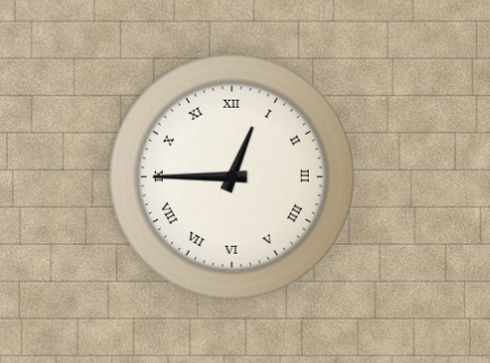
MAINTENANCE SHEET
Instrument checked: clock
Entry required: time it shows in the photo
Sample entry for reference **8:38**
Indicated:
**12:45**
